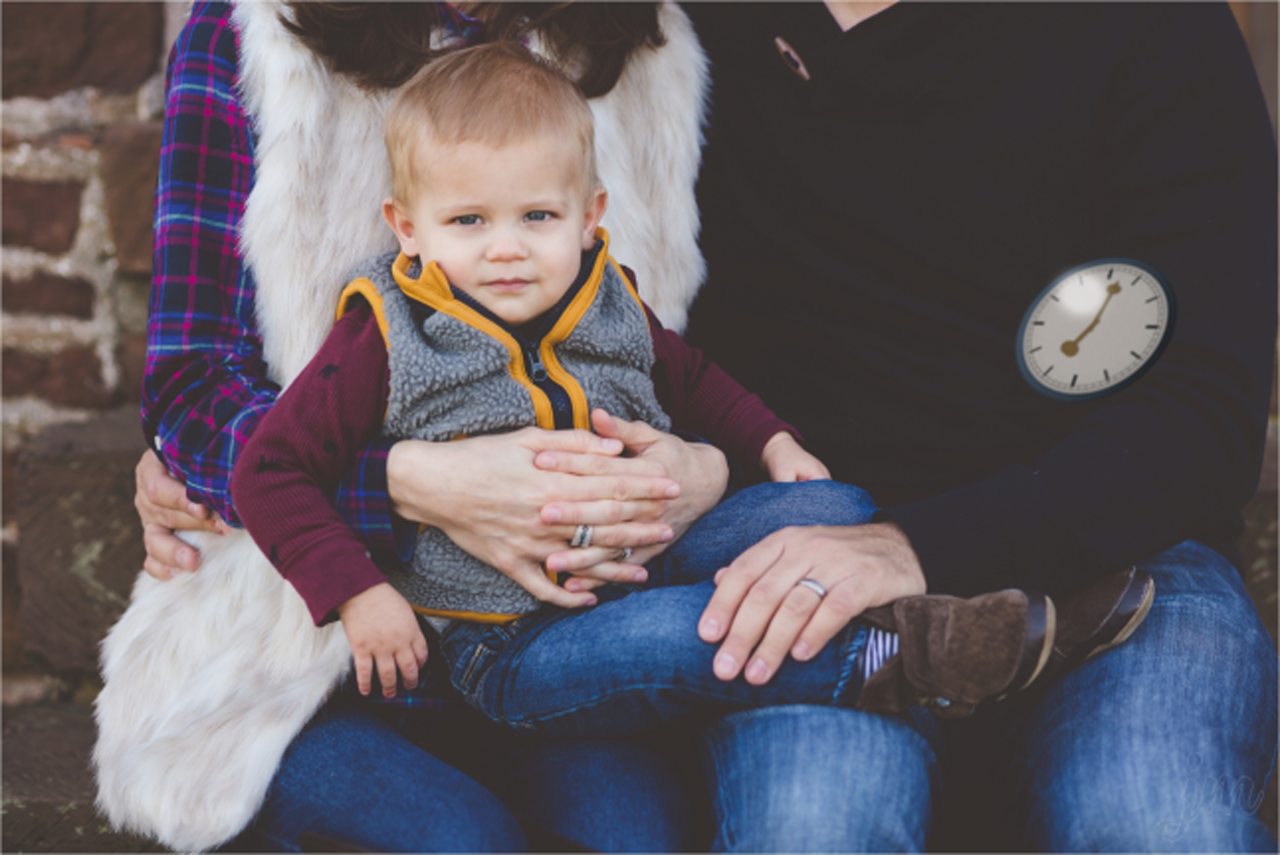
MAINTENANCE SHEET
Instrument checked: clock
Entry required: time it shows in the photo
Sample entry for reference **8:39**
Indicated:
**7:02**
